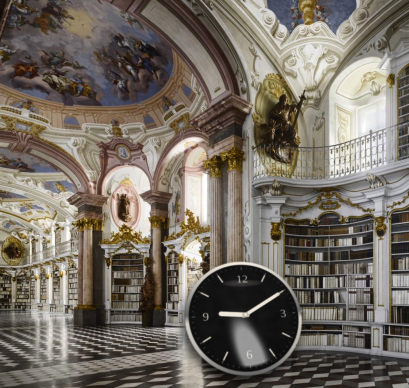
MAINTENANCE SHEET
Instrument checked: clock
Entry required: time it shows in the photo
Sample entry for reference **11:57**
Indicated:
**9:10**
